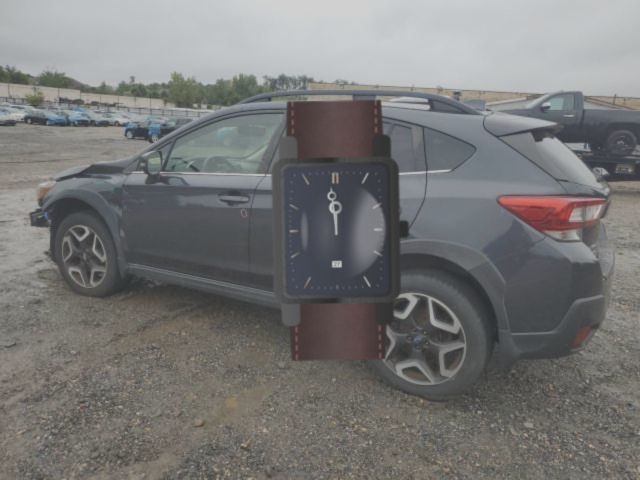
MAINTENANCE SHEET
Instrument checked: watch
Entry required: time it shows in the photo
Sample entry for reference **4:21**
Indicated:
**11:59**
